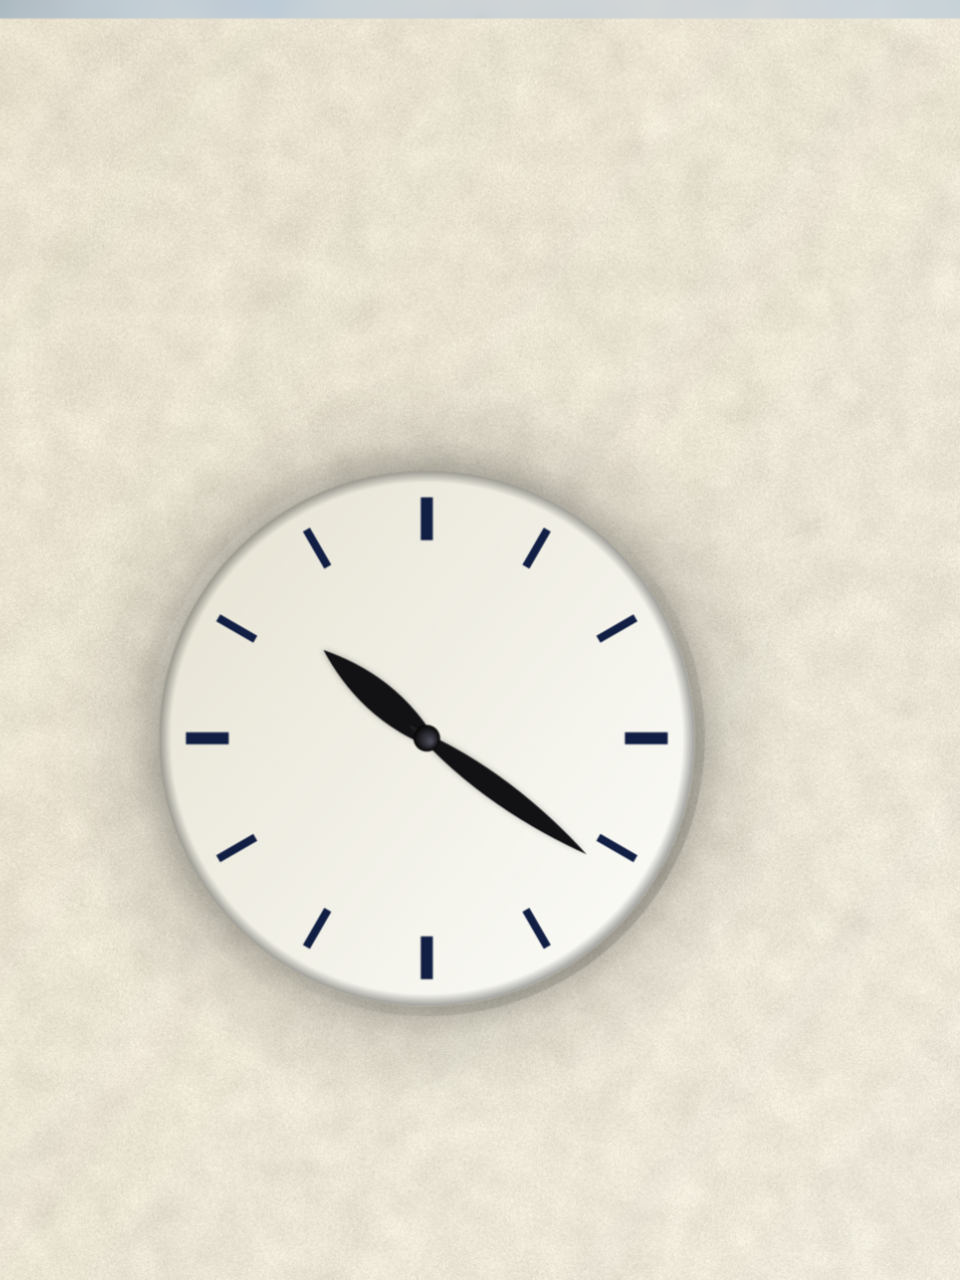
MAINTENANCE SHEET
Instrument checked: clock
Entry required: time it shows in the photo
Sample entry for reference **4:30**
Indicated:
**10:21**
